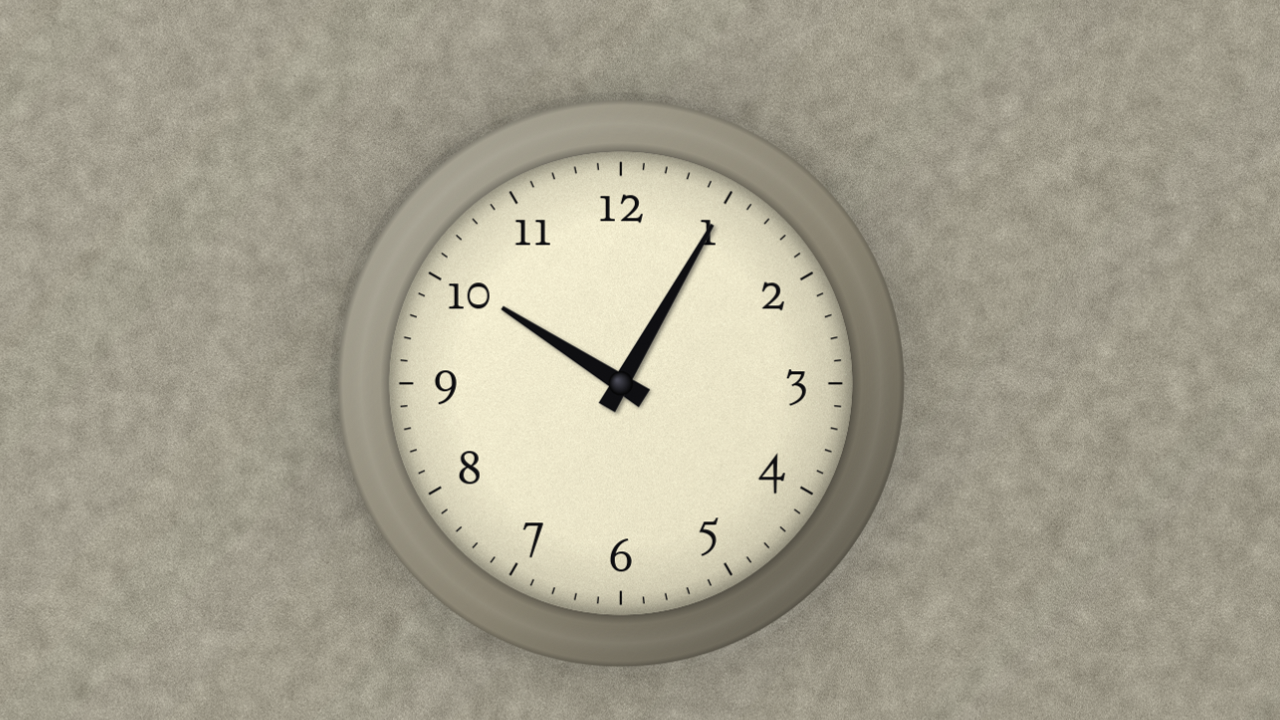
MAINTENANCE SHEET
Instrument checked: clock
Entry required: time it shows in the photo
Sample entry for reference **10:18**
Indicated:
**10:05**
